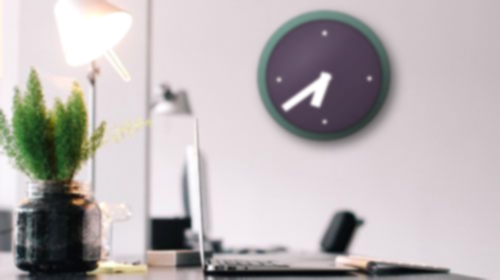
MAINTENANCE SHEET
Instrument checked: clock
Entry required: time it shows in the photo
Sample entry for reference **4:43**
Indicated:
**6:39**
